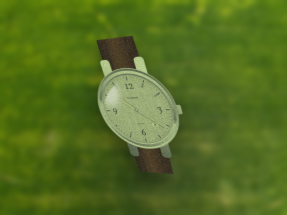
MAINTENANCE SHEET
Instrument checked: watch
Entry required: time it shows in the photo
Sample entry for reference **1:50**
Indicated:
**10:21**
